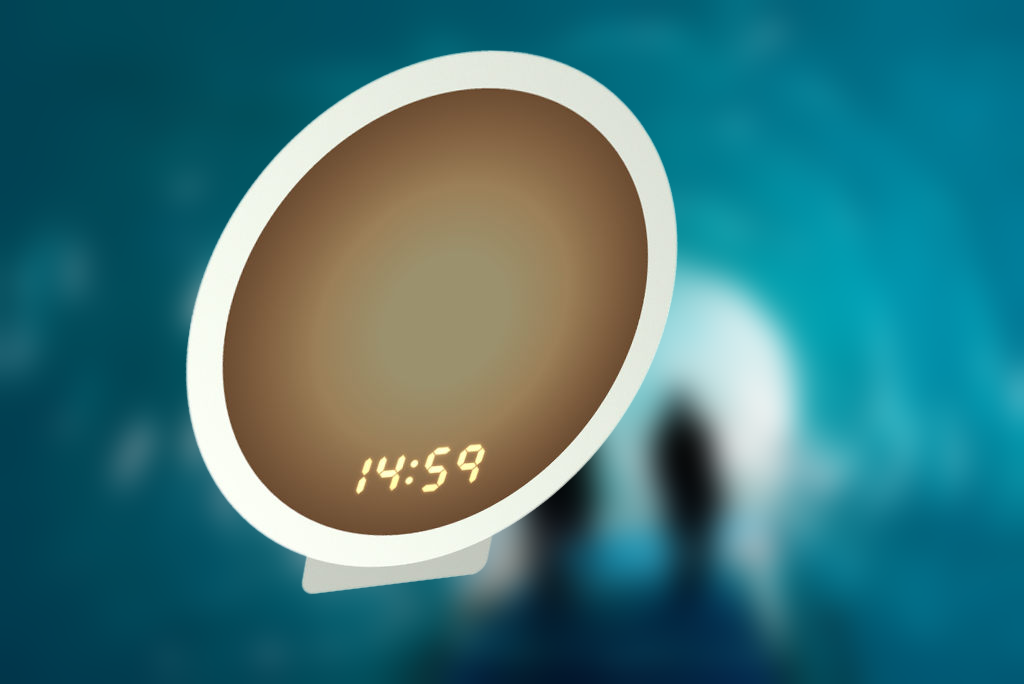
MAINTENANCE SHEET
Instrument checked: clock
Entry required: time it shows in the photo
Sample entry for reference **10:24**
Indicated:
**14:59**
